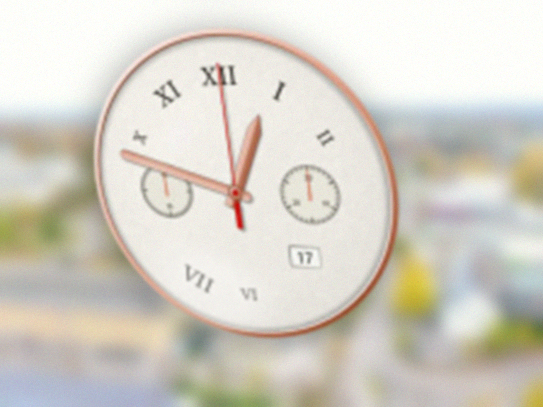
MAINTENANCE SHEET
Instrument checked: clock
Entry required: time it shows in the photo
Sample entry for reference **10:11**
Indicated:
**12:48**
